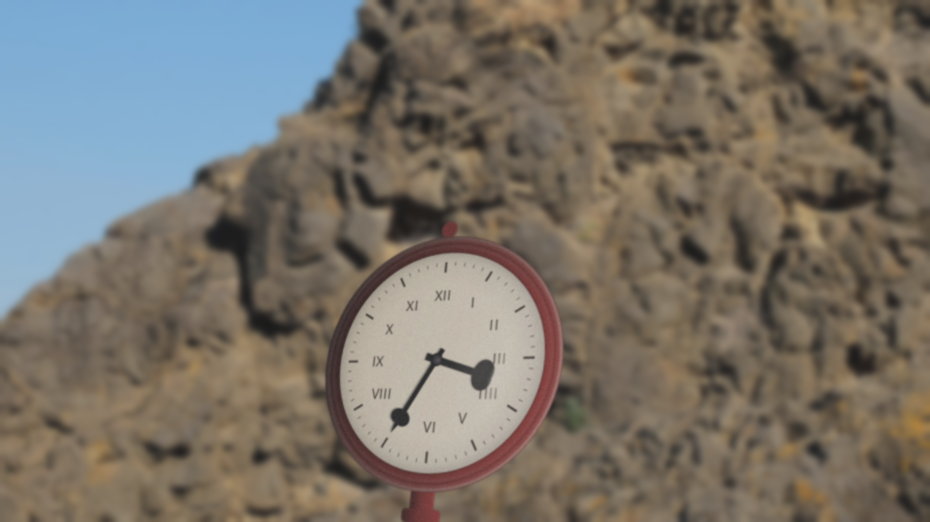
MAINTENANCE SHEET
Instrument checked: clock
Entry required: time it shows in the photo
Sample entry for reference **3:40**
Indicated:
**3:35**
